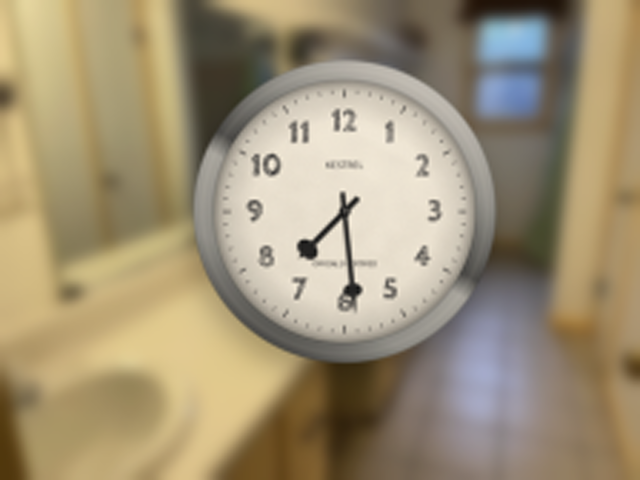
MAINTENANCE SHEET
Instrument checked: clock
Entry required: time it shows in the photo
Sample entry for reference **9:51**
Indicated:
**7:29**
